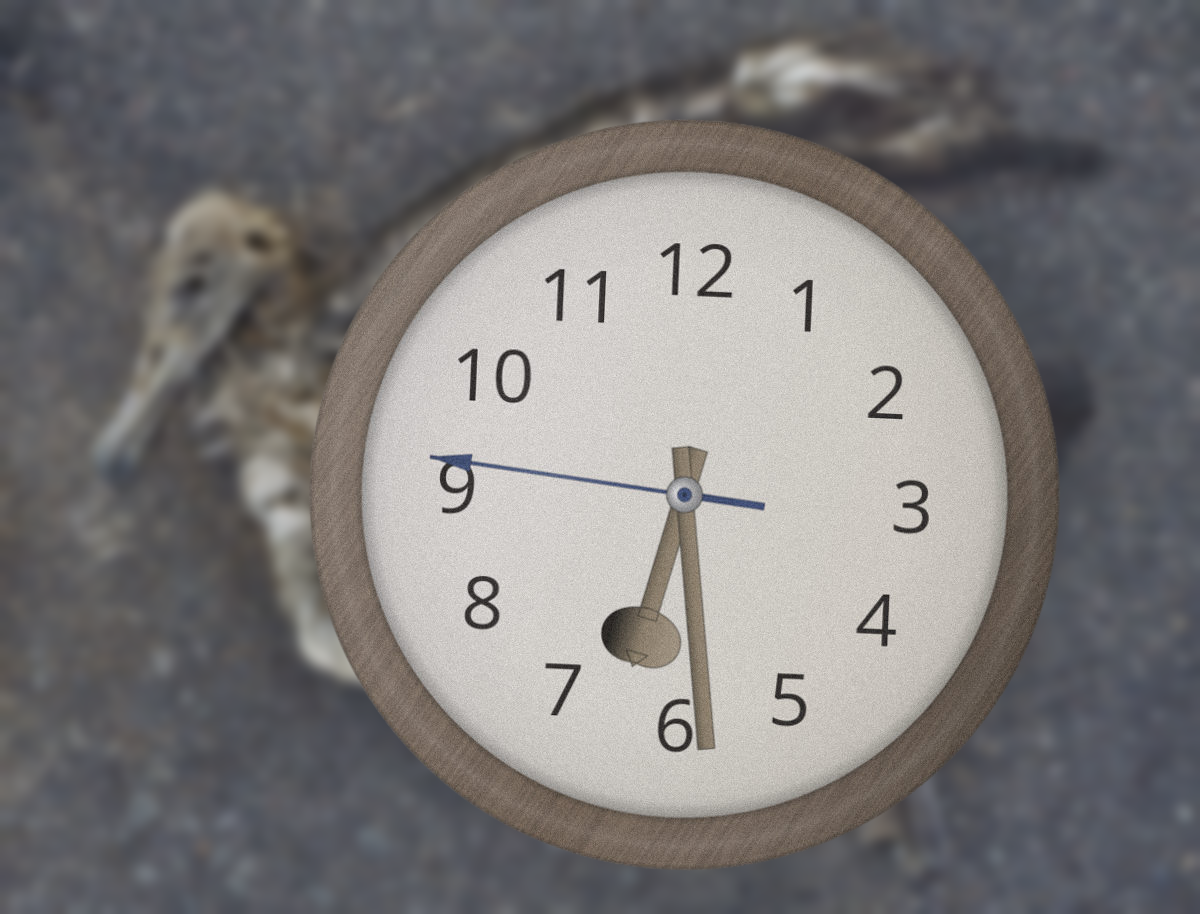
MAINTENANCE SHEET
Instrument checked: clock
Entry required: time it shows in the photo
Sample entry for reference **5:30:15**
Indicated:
**6:28:46**
